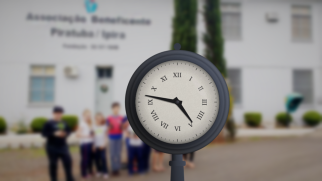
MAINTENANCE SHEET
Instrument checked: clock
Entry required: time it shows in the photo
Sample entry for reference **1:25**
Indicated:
**4:47**
